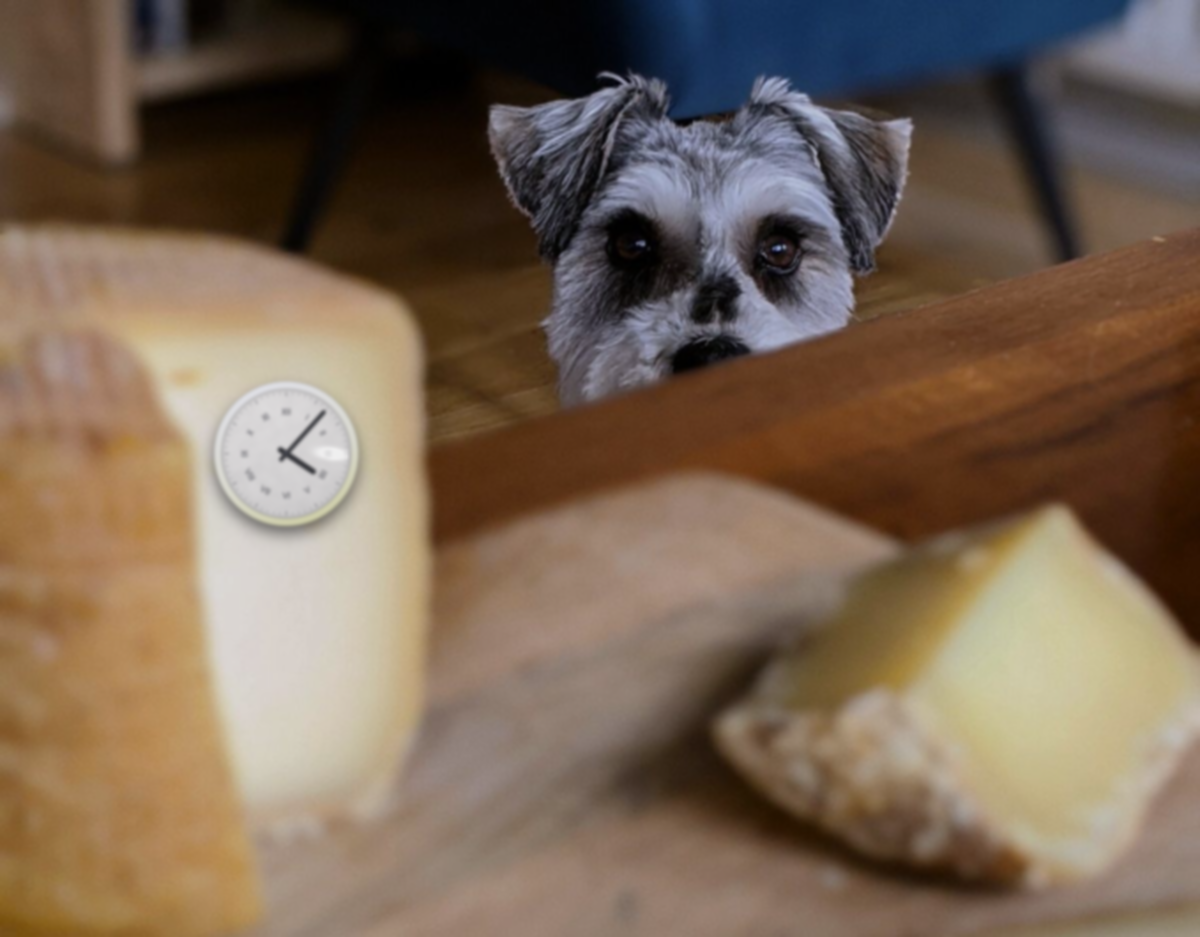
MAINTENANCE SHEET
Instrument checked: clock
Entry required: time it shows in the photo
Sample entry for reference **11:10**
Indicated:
**4:07**
